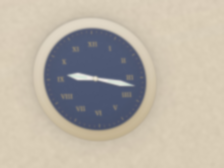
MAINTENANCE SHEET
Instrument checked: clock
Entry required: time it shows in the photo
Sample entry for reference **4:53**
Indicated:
**9:17**
